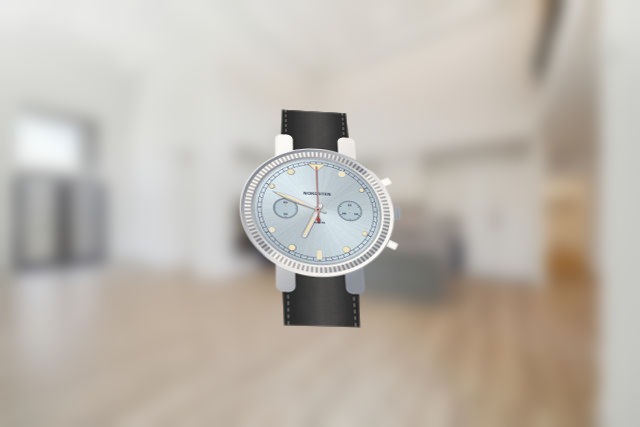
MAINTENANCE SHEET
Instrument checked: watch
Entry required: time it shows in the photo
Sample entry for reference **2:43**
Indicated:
**6:49**
